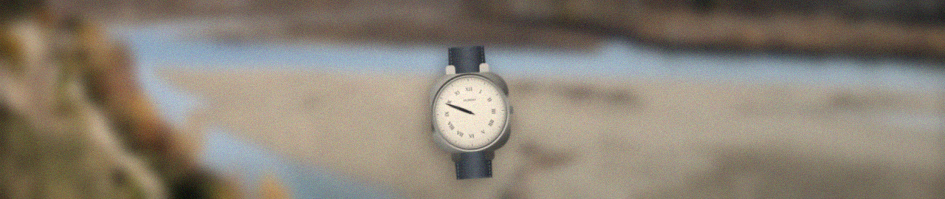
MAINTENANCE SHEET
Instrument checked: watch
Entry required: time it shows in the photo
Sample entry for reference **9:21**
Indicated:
**9:49**
